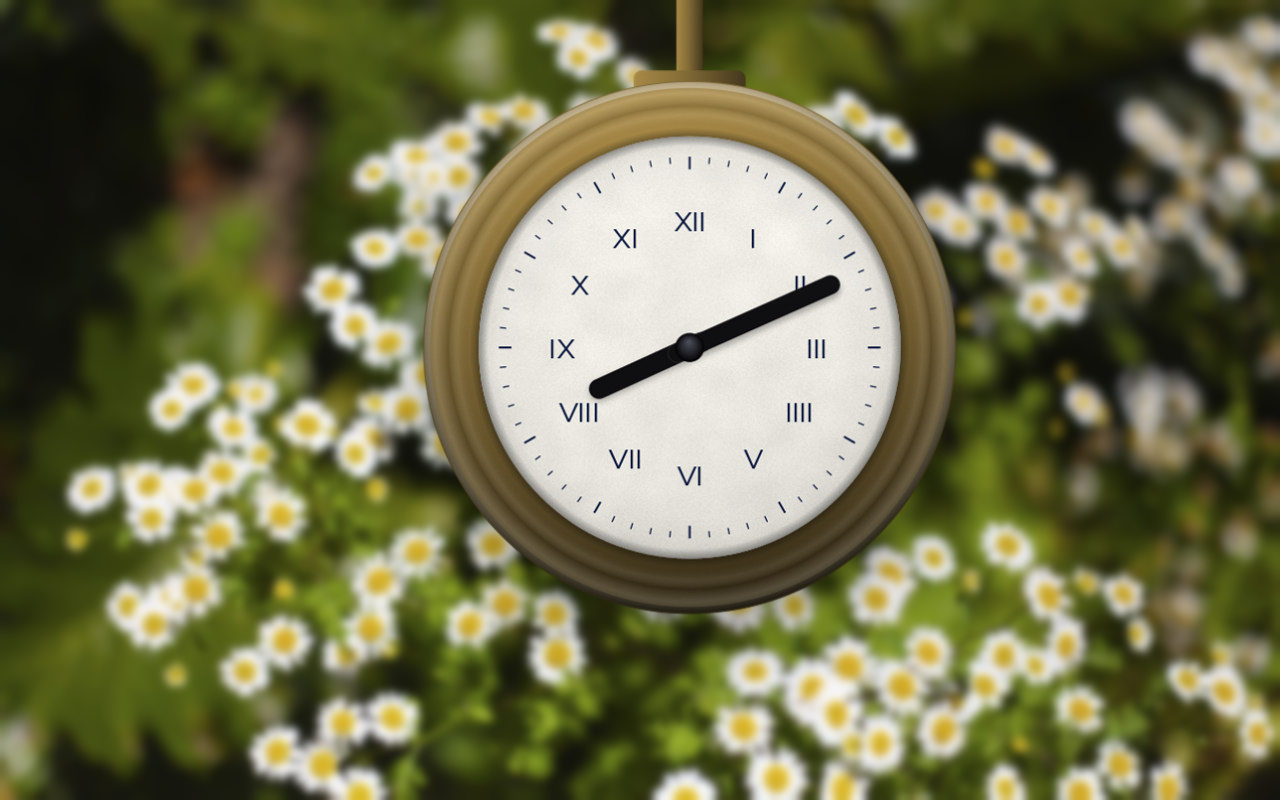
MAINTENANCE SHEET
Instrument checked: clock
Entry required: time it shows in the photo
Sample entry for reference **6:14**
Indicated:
**8:11**
